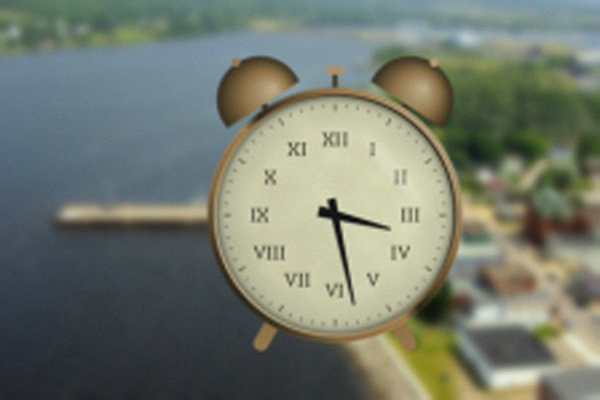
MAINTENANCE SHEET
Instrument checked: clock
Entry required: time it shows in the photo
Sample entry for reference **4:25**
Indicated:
**3:28**
